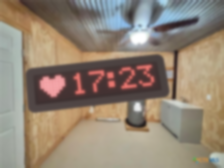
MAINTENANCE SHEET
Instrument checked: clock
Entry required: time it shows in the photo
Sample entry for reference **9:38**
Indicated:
**17:23**
